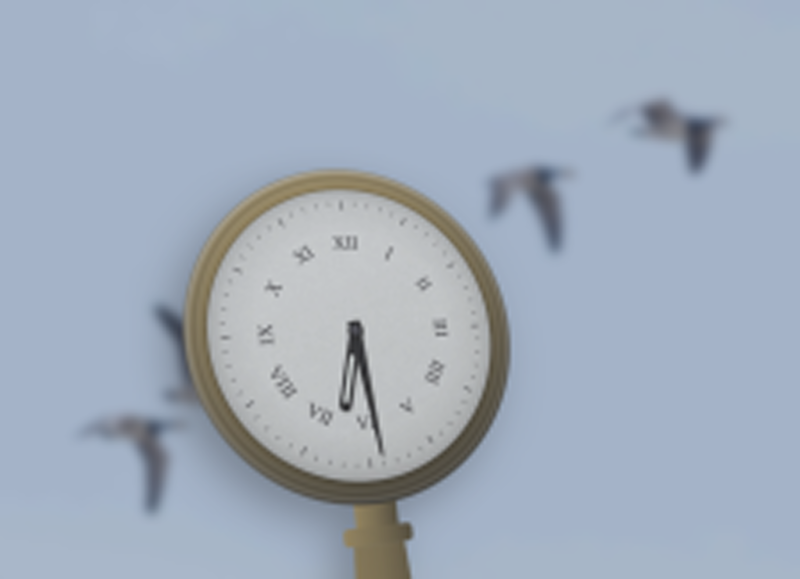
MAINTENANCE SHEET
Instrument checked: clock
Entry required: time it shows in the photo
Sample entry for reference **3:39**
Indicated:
**6:29**
